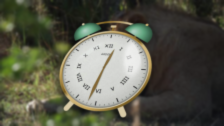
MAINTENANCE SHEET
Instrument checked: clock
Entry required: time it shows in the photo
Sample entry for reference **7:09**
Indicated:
**12:32**
